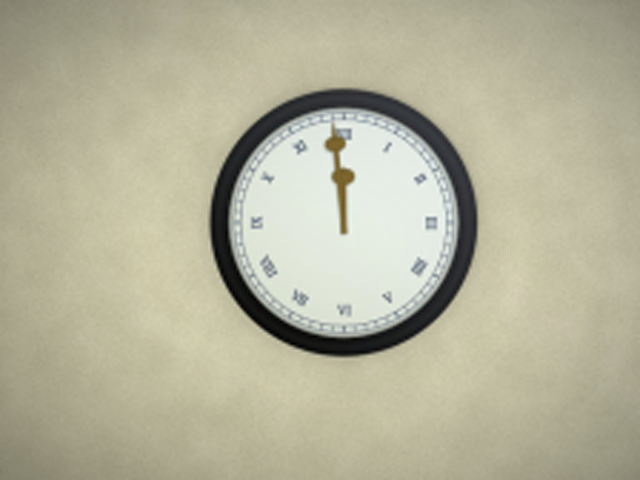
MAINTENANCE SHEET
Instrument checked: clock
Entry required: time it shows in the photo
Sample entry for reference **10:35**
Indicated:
**11:59**
